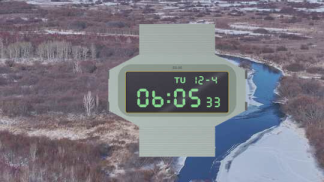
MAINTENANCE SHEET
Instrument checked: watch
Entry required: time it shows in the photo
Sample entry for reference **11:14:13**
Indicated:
**6:05:33**
